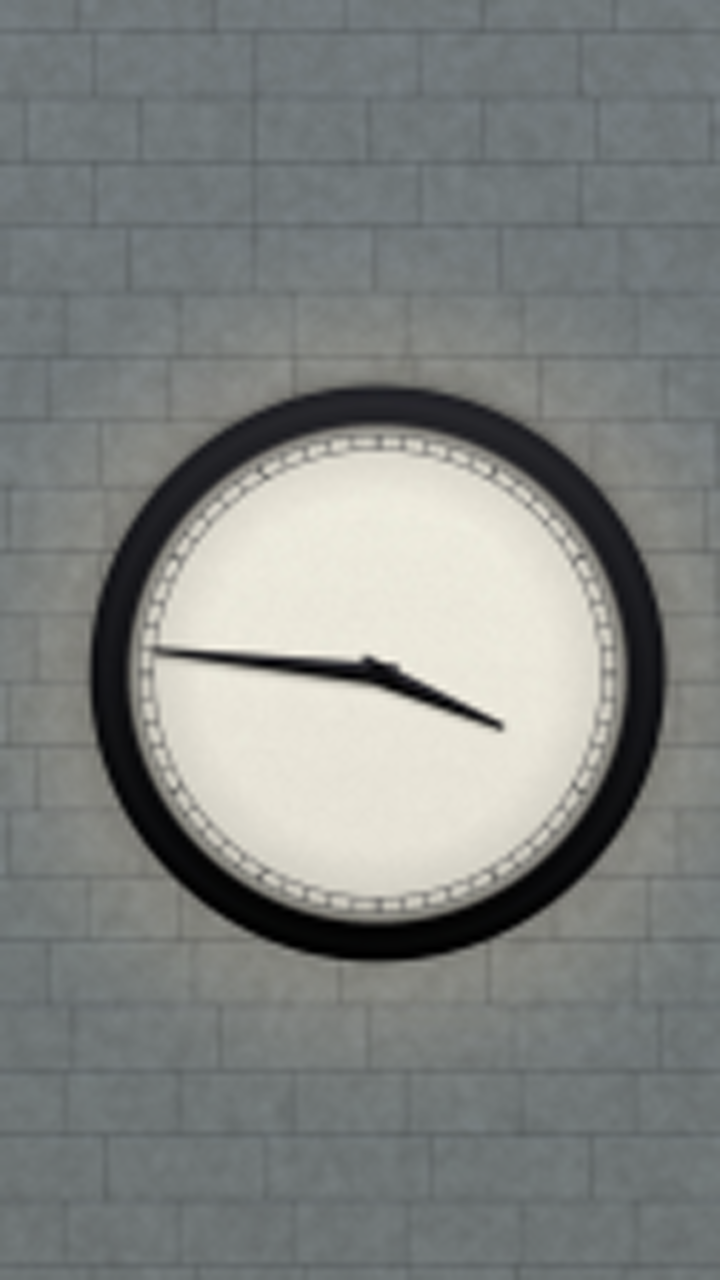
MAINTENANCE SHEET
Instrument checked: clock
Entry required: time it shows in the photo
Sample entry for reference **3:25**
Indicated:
**3:46**
